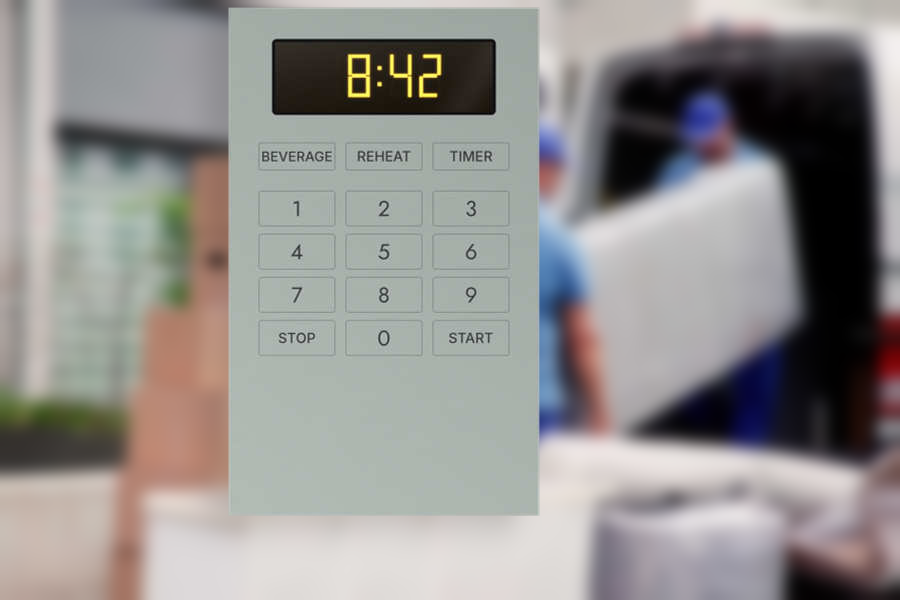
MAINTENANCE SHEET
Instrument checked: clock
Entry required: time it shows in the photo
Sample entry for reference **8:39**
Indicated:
**8:42**
